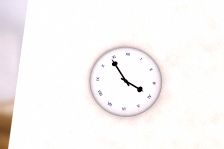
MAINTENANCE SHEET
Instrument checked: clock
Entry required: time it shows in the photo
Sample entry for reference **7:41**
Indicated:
**3:54**
